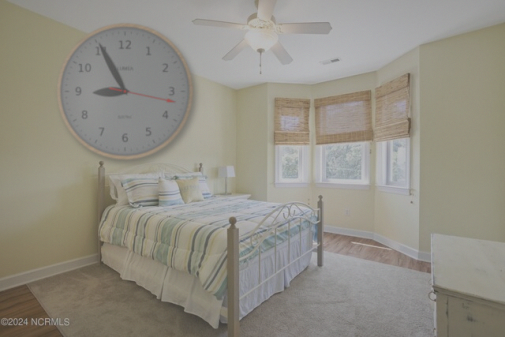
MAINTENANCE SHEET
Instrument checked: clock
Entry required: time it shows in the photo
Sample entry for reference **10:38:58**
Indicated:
**8:55:17**
